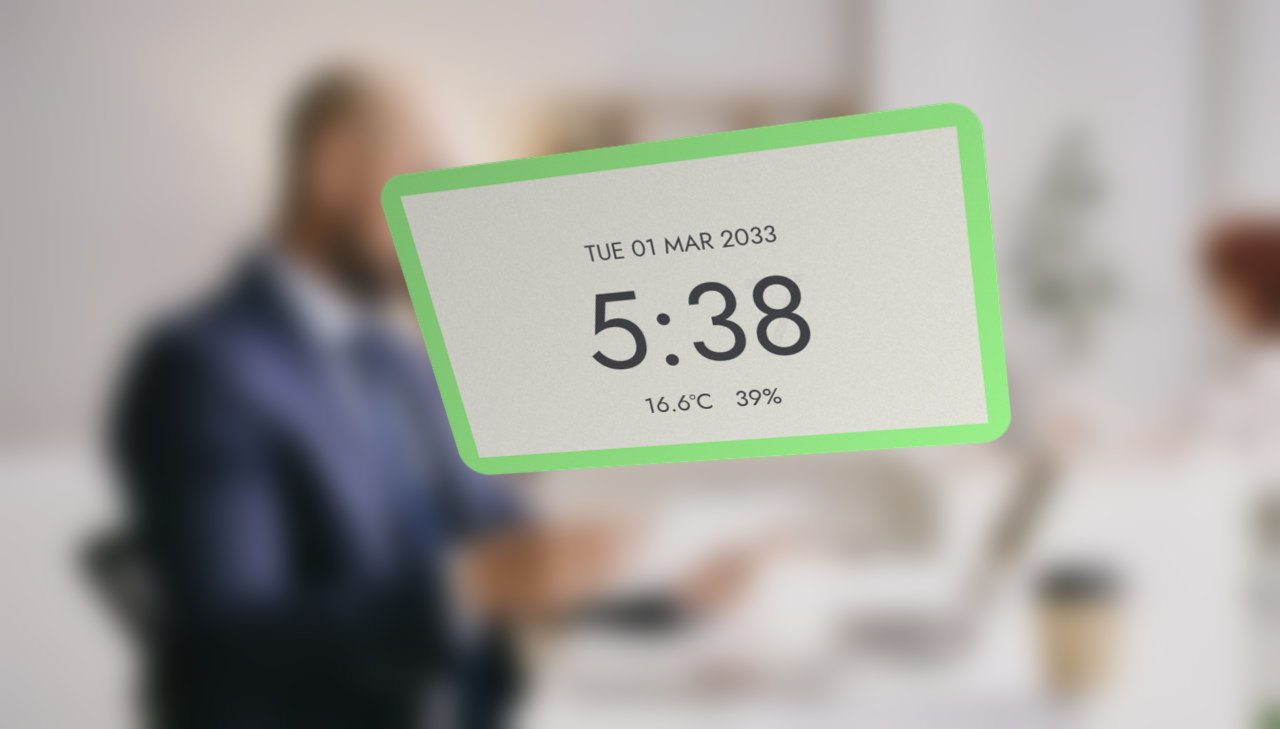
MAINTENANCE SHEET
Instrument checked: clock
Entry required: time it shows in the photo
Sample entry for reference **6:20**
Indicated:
**5:38**
